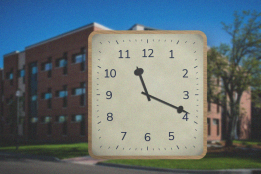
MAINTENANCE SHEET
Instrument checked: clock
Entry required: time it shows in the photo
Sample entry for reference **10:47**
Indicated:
**11:19**
